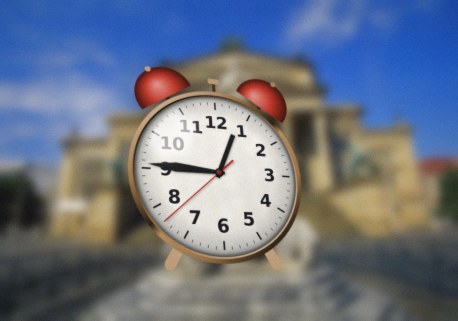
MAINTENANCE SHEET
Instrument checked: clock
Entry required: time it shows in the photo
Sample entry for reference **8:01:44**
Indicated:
**12:45:38**
